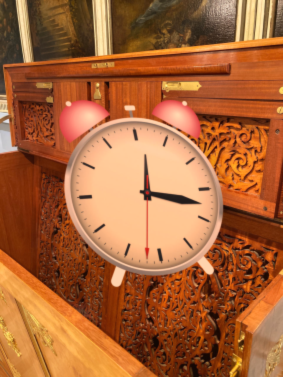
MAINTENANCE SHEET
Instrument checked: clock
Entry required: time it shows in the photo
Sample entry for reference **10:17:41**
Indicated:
**12:17:32**
